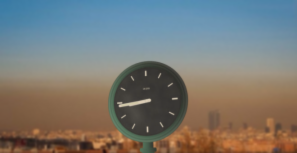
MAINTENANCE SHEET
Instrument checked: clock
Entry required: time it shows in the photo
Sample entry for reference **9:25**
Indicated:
**8:44**
